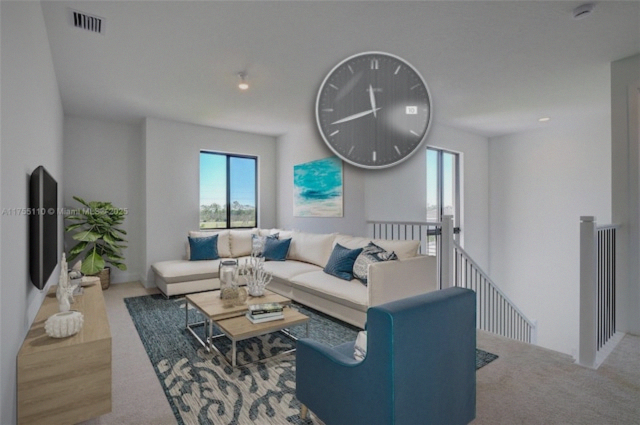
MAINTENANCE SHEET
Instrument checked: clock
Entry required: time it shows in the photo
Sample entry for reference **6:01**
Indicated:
**11:42**
